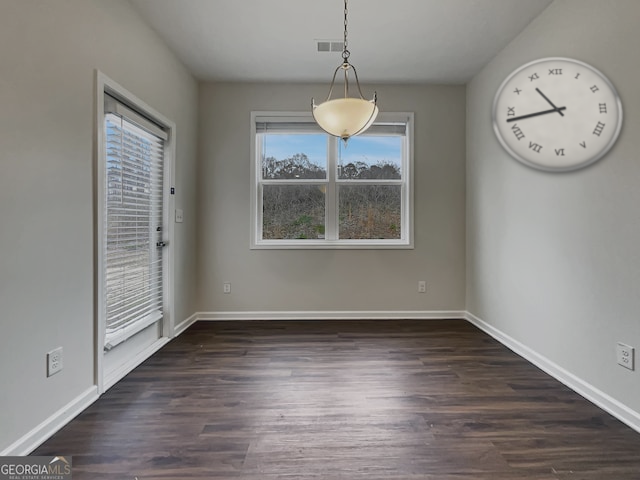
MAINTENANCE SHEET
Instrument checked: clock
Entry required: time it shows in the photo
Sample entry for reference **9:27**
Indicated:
**10:43**
